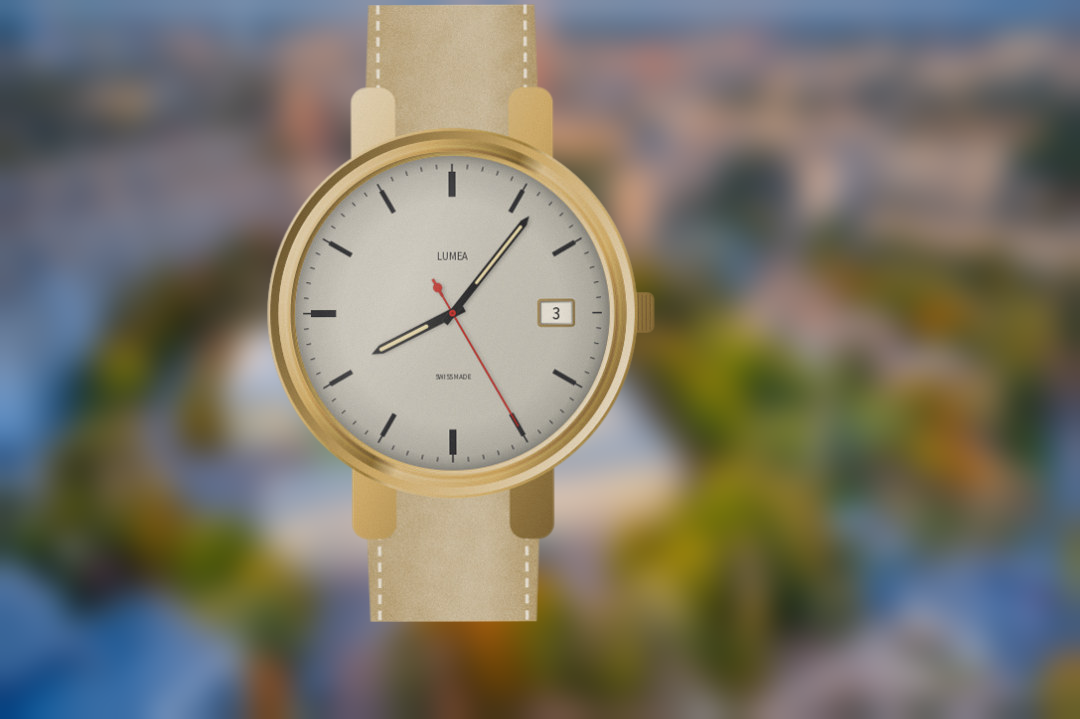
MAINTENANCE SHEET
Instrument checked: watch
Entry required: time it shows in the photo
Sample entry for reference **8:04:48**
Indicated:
**8:06:25**
